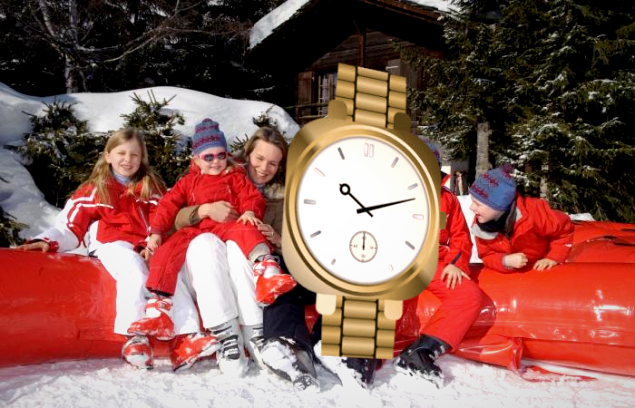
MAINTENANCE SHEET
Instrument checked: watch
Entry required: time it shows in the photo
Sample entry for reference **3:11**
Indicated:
**10:12**
